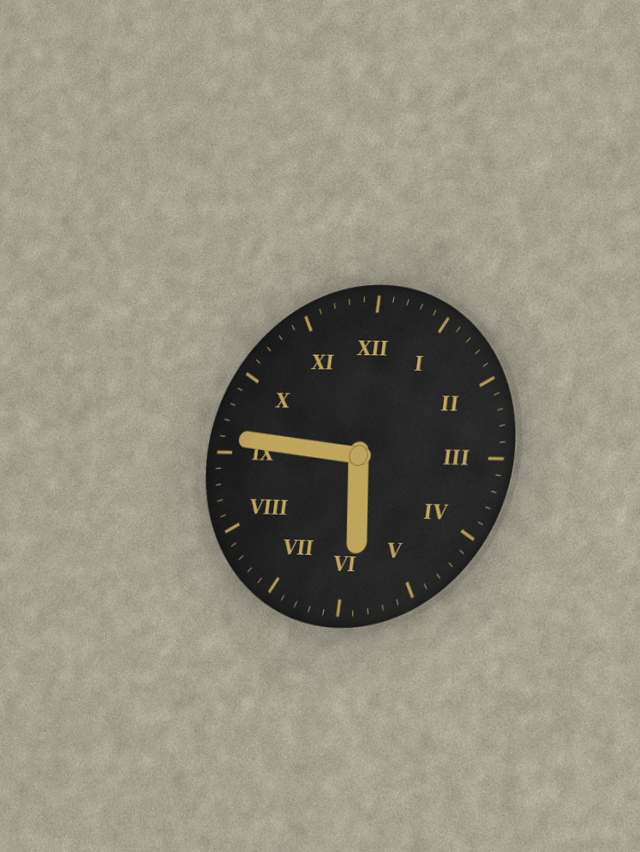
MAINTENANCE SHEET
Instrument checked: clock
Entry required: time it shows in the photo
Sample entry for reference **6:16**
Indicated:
**5:46**
